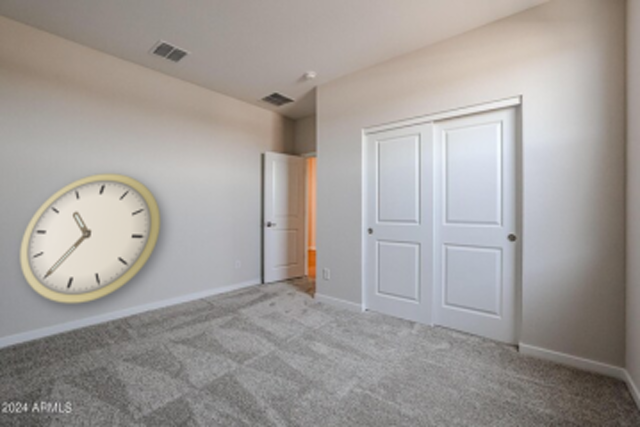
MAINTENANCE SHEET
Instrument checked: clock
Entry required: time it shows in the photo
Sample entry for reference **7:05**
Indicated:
**10:35**
